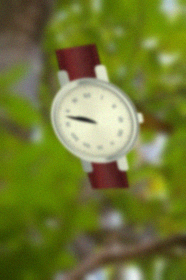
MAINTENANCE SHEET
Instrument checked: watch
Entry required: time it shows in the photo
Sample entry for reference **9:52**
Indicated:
**9:48**
